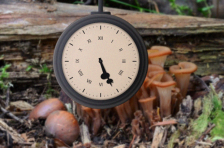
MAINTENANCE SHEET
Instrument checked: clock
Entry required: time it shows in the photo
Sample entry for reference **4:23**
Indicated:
**5:26**
